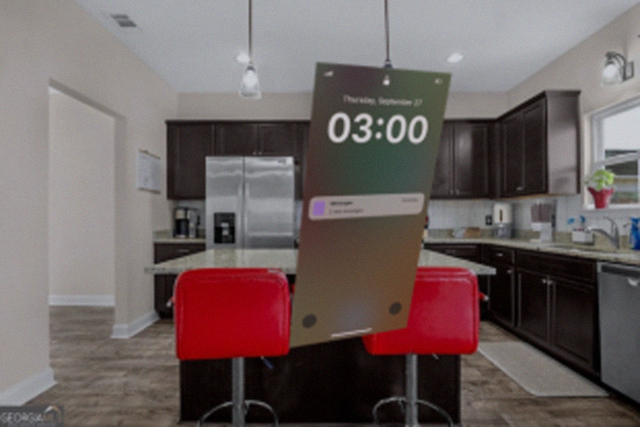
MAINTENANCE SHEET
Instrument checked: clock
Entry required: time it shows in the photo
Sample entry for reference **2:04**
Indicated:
**3:00**
